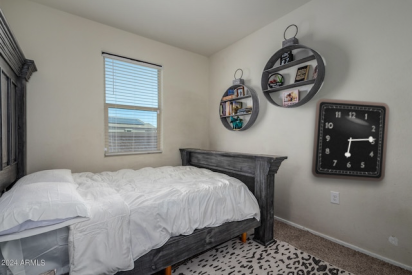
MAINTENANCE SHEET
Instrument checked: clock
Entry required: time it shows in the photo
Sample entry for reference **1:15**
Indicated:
**6:14**
